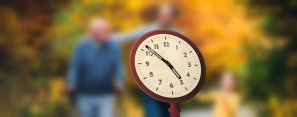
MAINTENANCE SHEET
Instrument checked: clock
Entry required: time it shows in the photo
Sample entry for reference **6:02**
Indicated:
**4:52**
